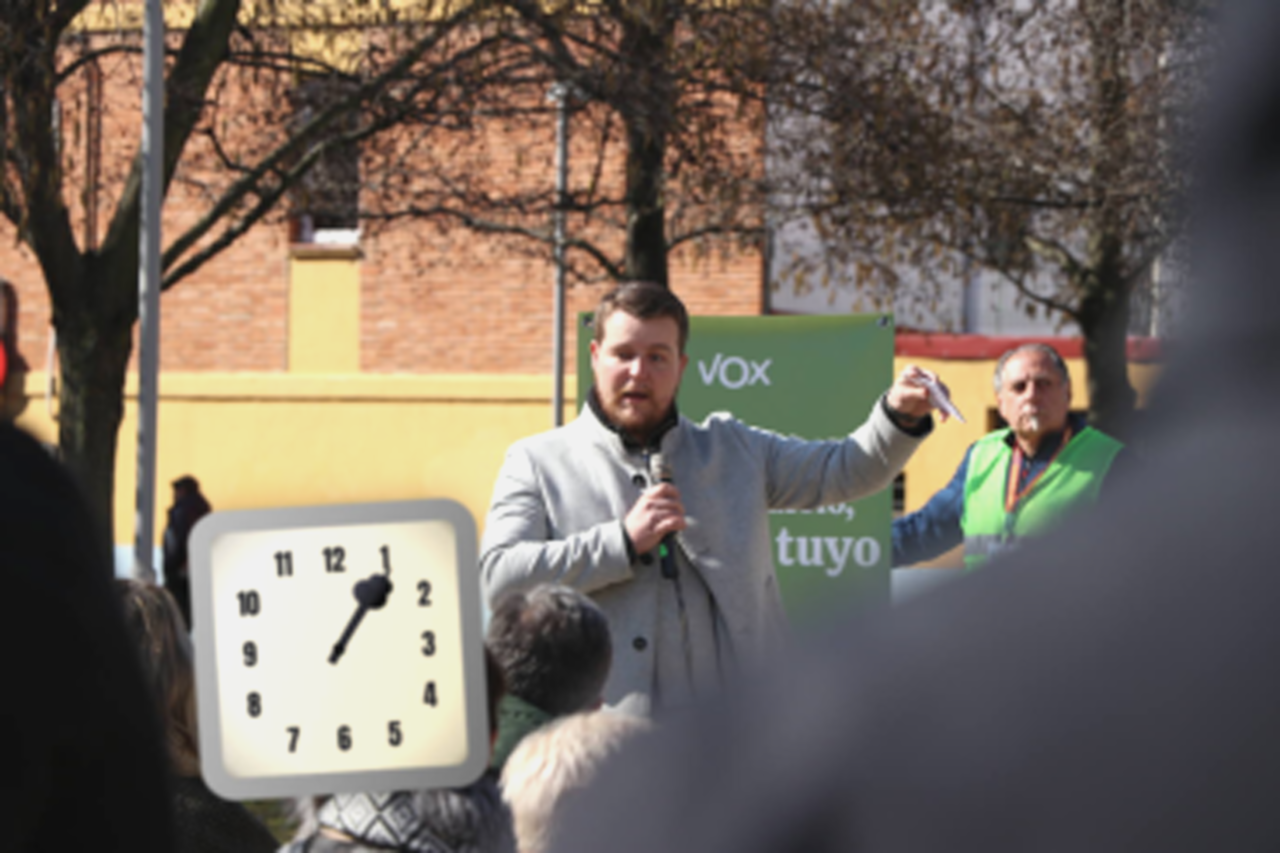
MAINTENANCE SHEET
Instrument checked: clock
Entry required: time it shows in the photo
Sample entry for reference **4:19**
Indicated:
**1:06**
